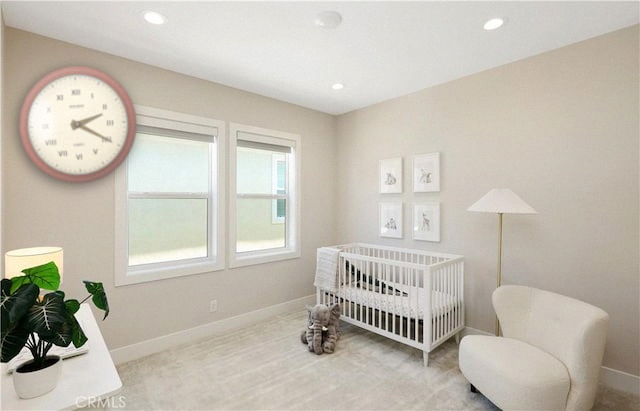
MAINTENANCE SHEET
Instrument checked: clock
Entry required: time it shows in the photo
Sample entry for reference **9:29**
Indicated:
**2:20**
